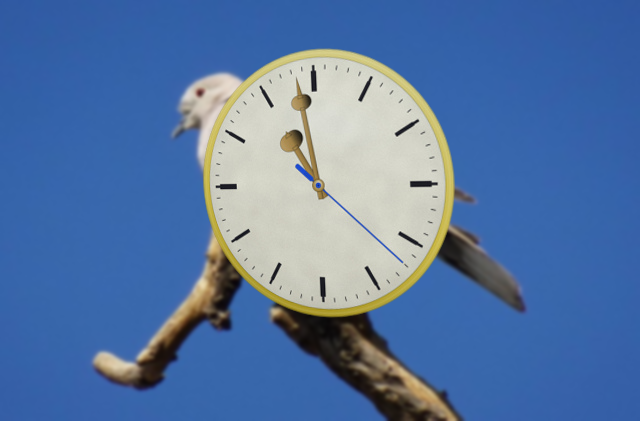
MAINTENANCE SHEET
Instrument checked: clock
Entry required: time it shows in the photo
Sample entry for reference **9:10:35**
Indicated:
**10:58:22**
